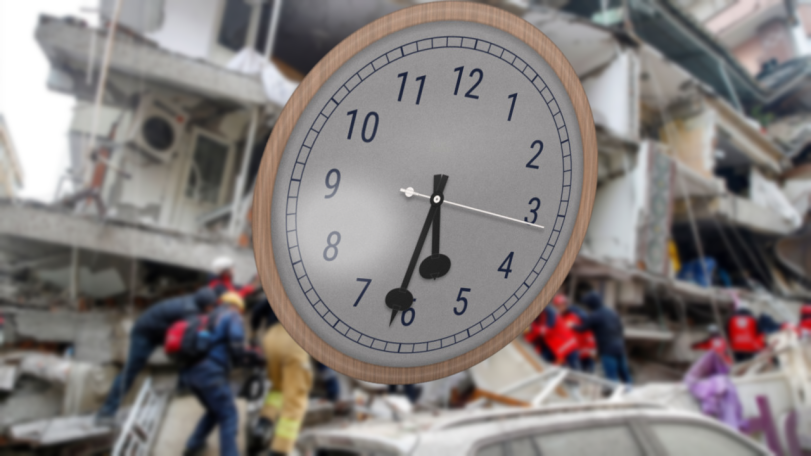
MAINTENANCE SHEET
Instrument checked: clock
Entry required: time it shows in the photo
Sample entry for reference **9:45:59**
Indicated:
**5:31:16**
